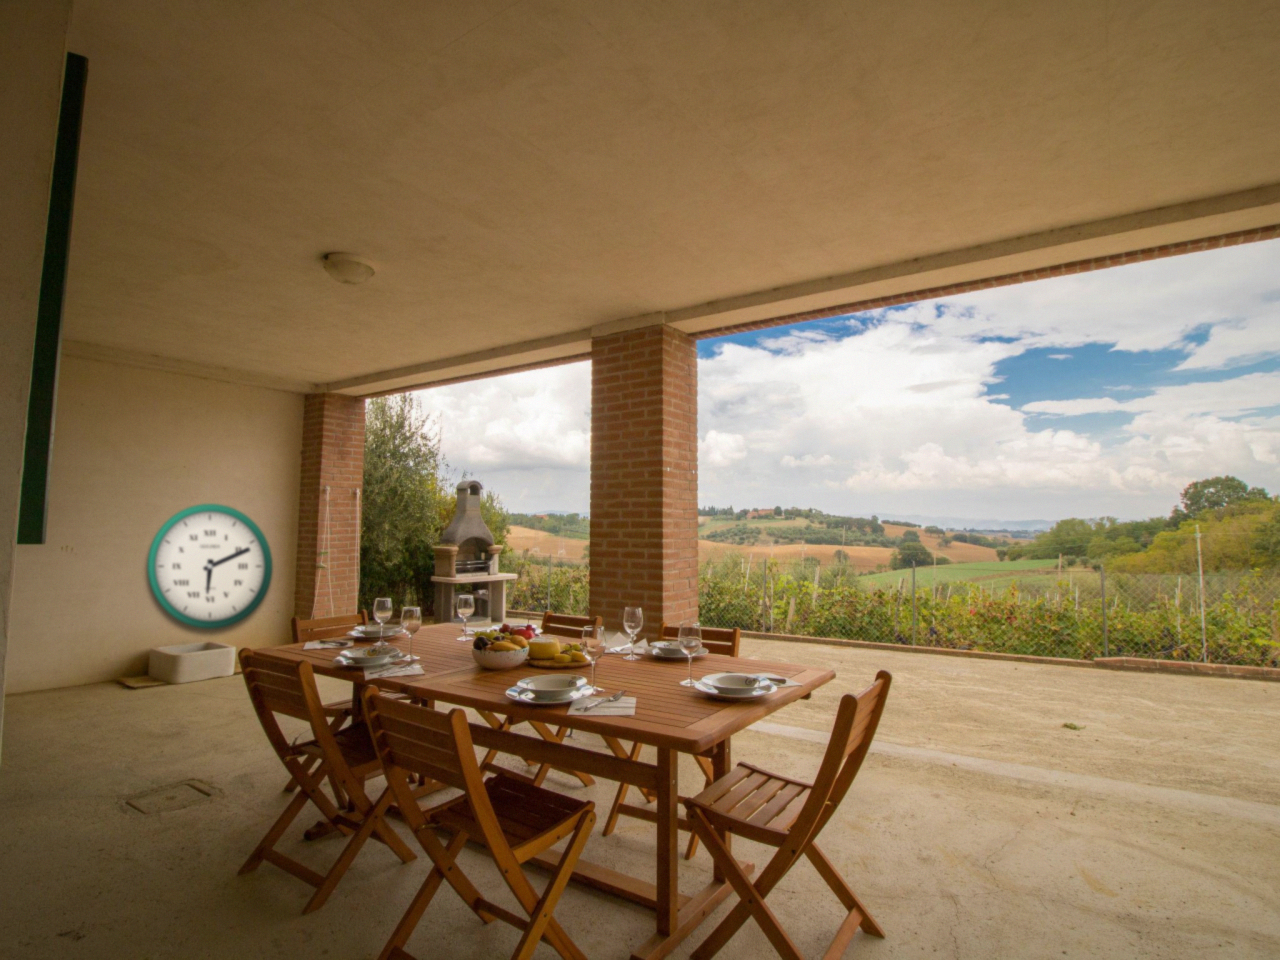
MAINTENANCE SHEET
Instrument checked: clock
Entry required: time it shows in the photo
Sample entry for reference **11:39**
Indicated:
**6:11**
